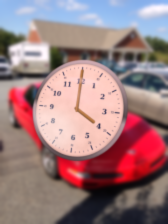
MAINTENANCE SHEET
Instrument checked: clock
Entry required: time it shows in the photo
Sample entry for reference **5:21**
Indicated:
**4:00**
